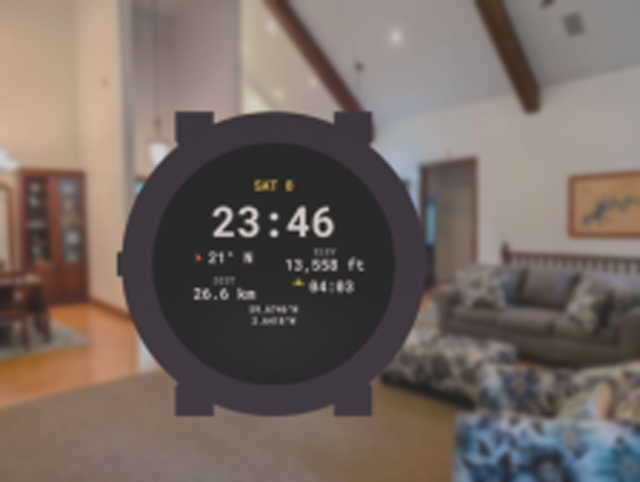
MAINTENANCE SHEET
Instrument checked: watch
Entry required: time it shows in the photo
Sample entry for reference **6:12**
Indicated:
**23:46**
